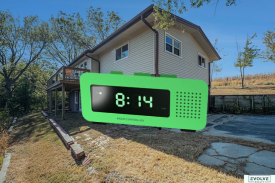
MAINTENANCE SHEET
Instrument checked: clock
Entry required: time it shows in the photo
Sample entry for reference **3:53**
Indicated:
**8:14**
